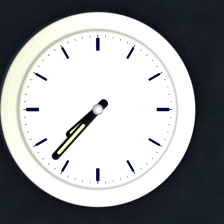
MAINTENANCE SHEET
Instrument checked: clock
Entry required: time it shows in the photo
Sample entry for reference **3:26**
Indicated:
**7:37**
